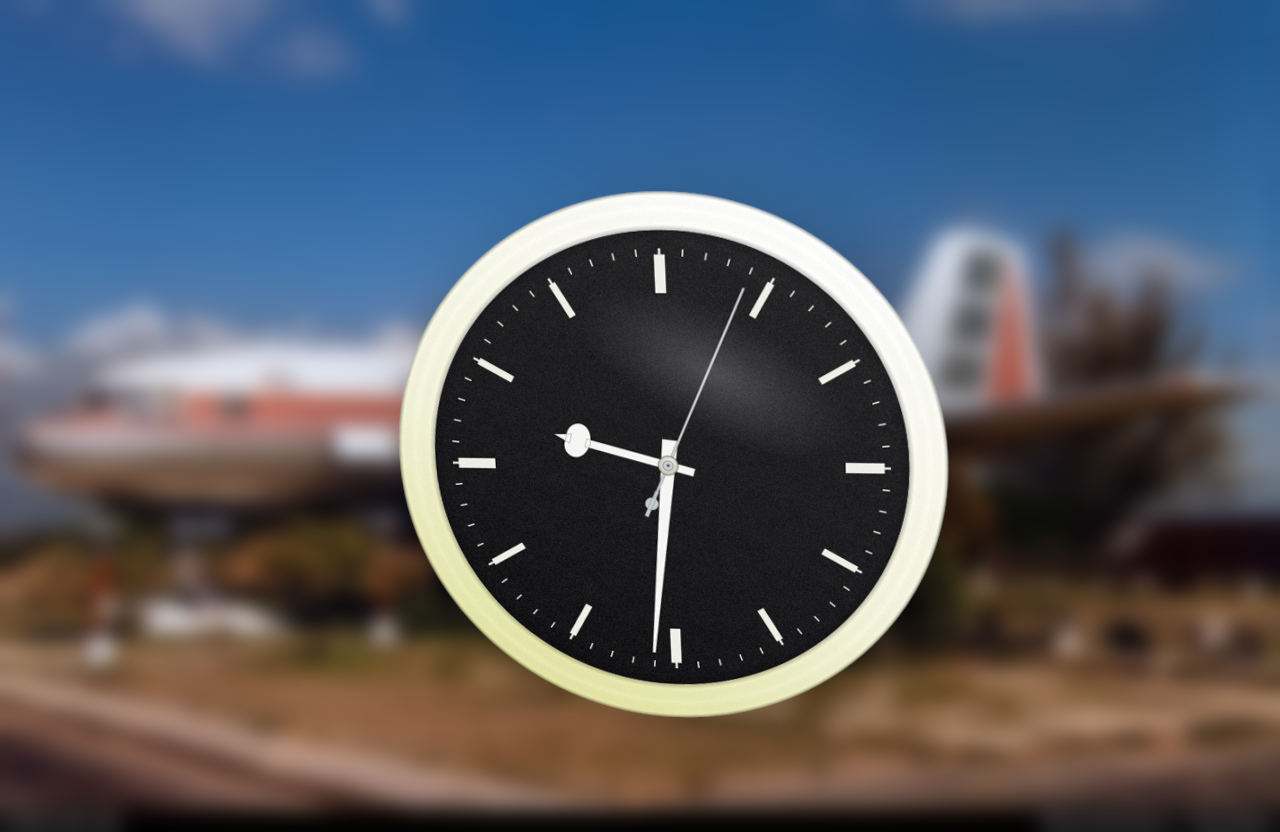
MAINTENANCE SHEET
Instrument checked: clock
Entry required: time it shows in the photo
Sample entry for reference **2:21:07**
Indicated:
**9:31:04**
